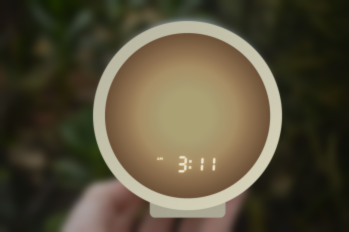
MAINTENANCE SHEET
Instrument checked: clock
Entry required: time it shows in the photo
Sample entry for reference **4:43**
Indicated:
**3:11**
